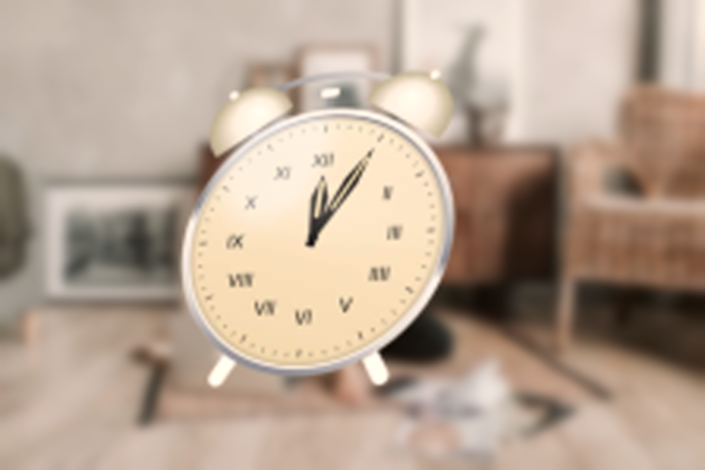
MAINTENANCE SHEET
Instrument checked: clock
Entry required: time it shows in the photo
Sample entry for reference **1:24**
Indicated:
**12:05**
